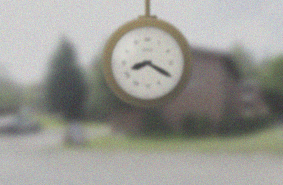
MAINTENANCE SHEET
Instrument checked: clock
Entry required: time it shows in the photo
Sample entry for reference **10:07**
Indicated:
**8:20**
